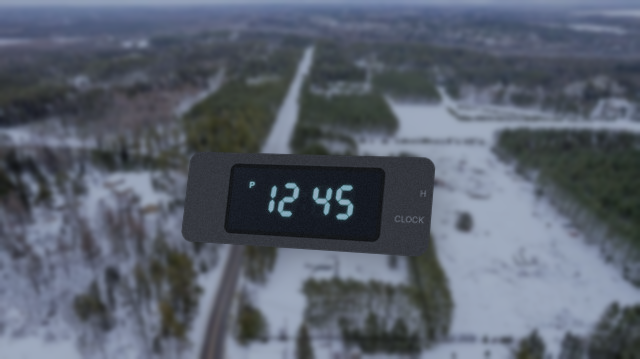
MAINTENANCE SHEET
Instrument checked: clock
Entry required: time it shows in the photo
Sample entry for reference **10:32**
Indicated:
**12:45**
